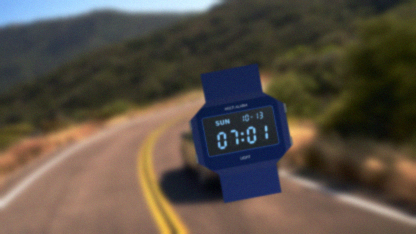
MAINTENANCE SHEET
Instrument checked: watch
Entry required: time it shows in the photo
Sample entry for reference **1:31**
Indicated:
**7:01**
